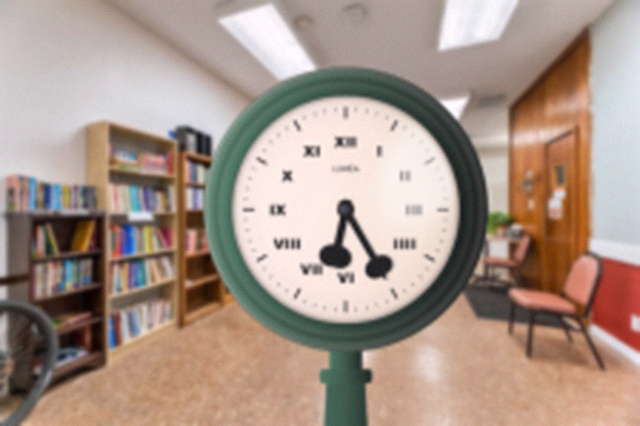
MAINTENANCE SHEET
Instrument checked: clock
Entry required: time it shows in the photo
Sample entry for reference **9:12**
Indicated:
**6:25**
